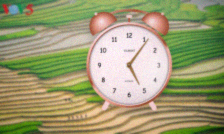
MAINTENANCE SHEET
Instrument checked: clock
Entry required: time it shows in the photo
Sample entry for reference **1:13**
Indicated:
**5:06**
